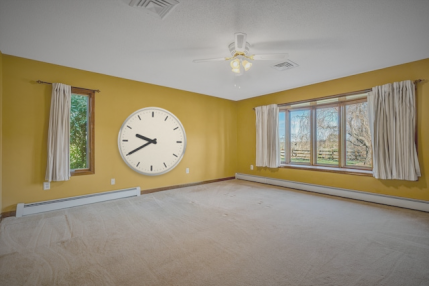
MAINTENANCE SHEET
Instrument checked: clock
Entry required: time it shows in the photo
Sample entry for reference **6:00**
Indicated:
**9:40**
